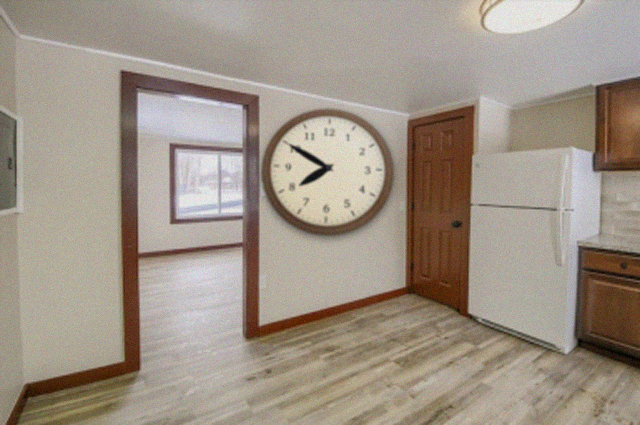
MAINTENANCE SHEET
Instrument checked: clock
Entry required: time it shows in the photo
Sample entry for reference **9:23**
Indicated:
**7:50**
